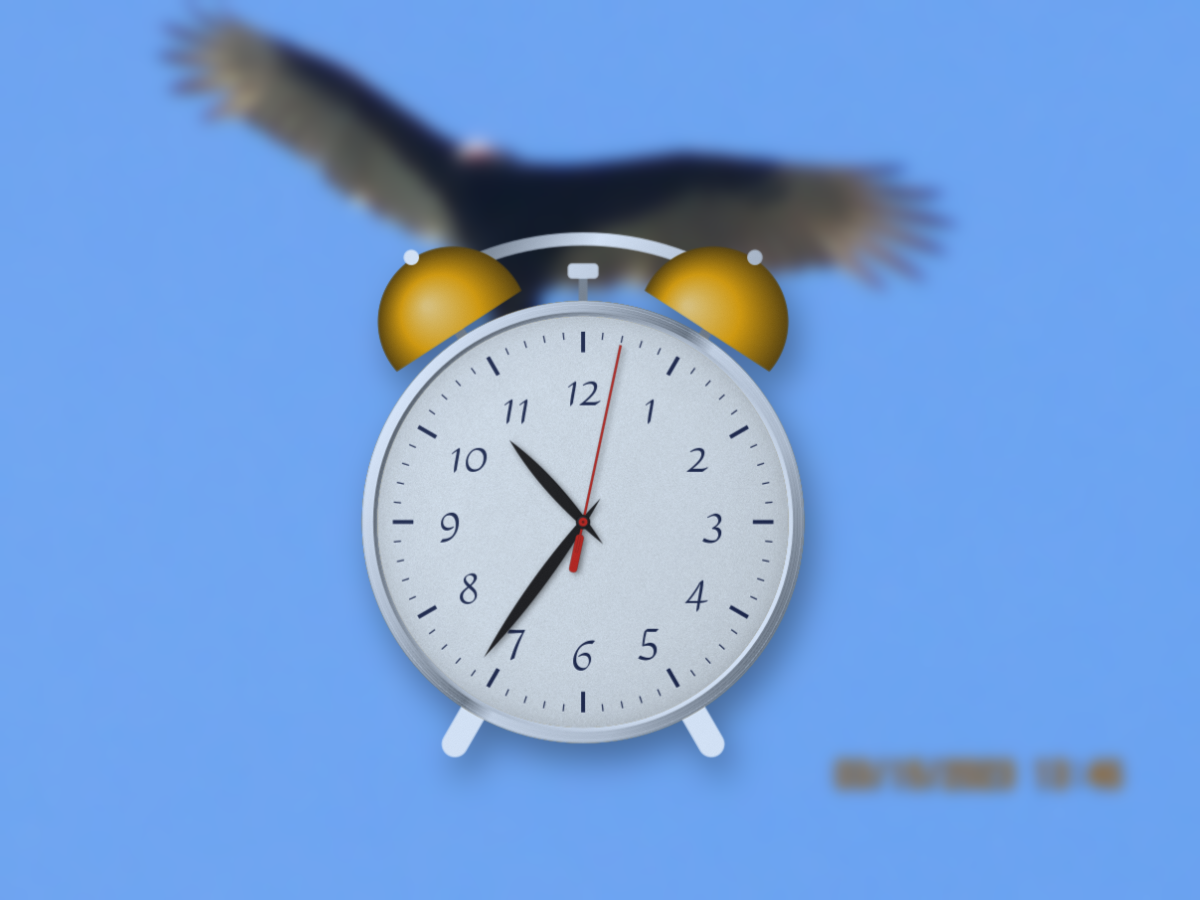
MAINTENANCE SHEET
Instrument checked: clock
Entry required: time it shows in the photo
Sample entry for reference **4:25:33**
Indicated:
**10:36:02**
